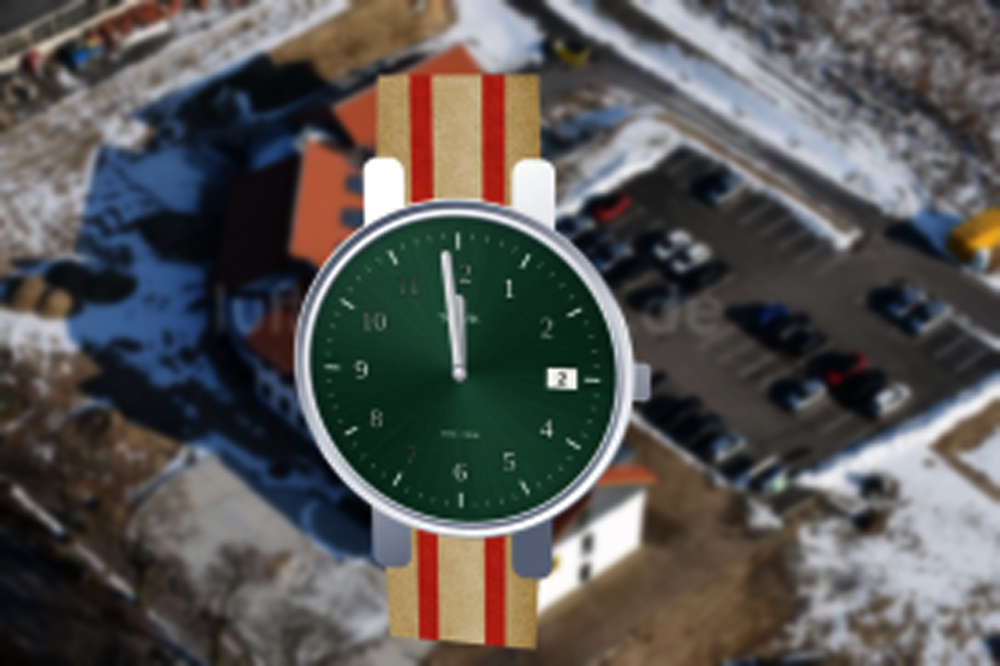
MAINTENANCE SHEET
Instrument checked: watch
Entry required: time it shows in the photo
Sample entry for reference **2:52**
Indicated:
**11:59**
